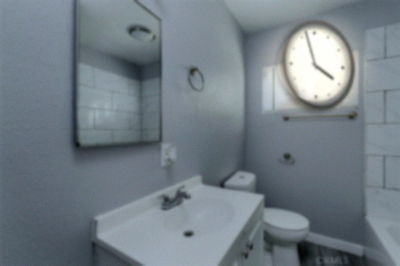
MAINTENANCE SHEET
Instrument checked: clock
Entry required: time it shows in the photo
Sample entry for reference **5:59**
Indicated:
**3:57**
